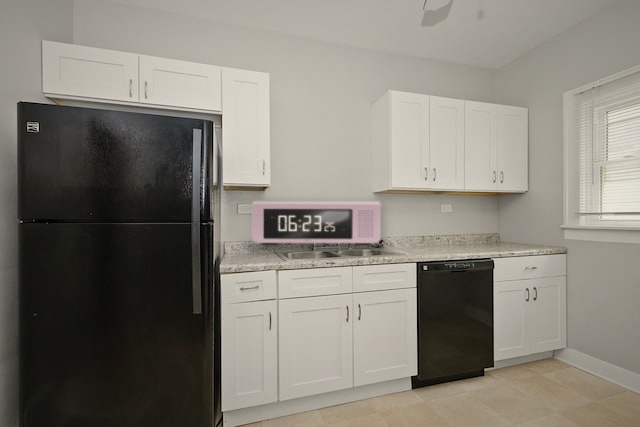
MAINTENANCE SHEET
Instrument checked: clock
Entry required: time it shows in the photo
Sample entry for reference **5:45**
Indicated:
**6:23**
